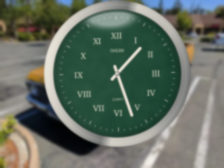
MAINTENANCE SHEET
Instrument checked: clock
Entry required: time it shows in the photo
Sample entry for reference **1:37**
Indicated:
**1:27**
